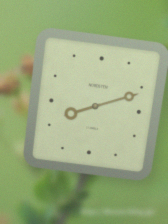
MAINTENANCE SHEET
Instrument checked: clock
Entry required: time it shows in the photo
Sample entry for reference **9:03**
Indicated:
**8:11**
